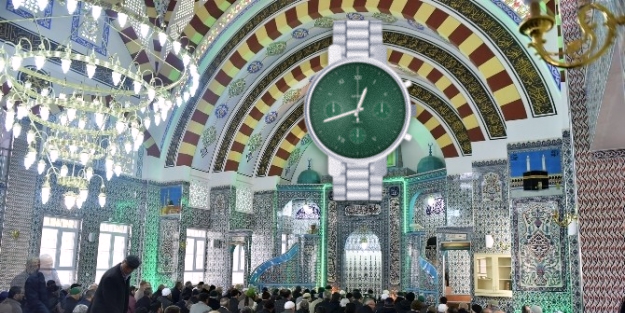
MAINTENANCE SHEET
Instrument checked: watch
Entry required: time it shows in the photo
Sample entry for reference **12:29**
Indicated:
**12:42**
